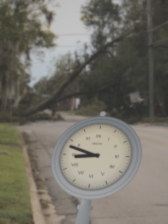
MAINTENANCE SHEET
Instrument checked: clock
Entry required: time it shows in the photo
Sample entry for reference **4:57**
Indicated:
**8:48**
